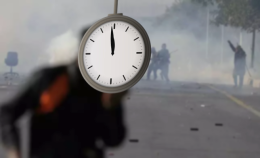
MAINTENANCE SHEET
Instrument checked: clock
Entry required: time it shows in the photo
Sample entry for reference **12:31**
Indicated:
**11:59**
